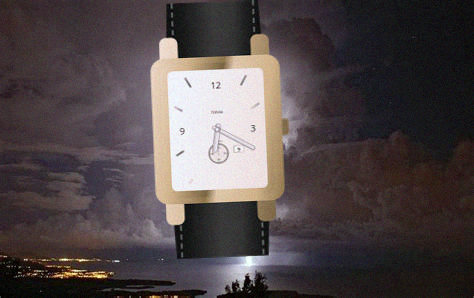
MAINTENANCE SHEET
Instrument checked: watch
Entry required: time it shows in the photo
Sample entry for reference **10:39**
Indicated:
**6:20**
